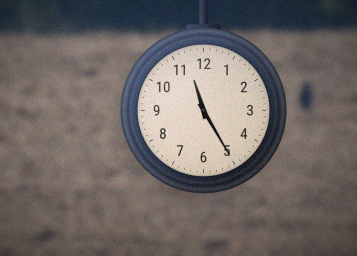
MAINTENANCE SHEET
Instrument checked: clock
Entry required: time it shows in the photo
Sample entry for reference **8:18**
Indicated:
**11:25**
